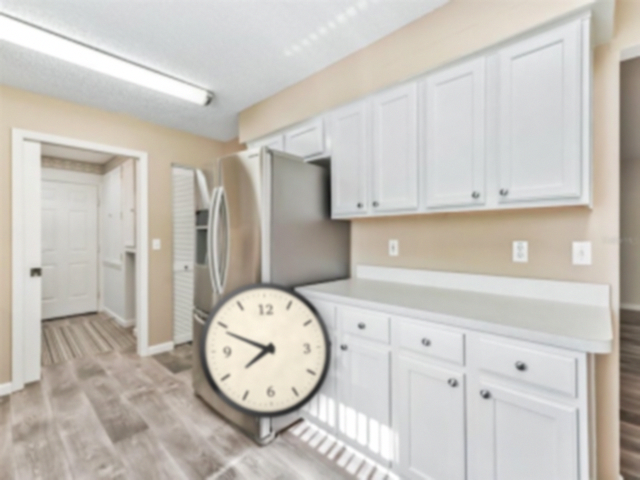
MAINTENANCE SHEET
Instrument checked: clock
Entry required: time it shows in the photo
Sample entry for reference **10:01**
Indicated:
**7:49**
